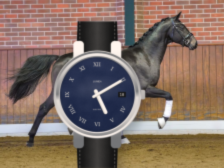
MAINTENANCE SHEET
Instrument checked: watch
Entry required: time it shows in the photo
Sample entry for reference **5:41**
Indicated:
**5:10**
